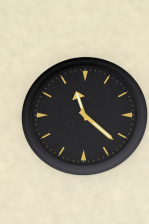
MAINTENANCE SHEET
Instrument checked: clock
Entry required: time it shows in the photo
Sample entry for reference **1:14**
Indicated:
**11:22**
